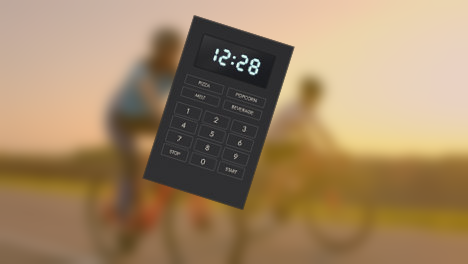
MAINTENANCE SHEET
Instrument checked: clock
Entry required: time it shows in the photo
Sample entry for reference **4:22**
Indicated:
**12:28**
